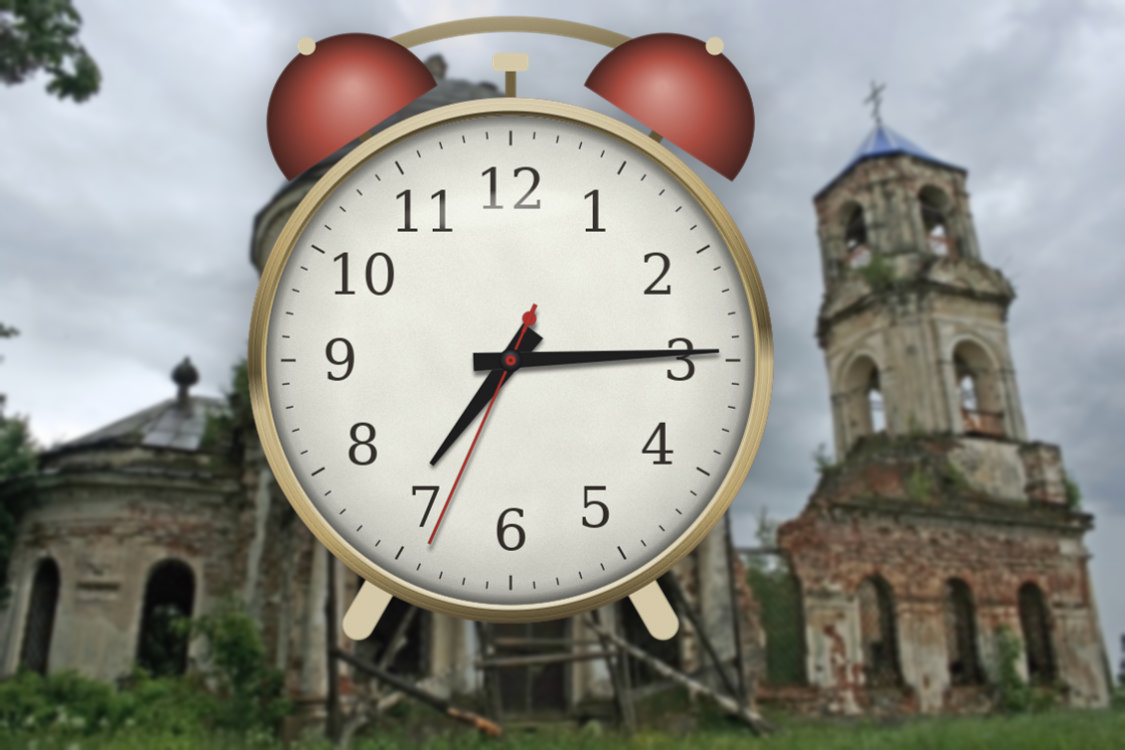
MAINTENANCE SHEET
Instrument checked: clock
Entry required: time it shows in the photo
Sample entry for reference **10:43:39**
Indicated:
**7:14:34**
